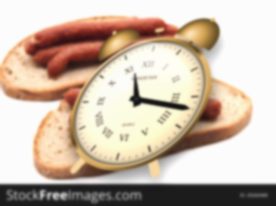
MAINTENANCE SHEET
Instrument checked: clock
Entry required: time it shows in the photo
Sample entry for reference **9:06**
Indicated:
**11:17**
